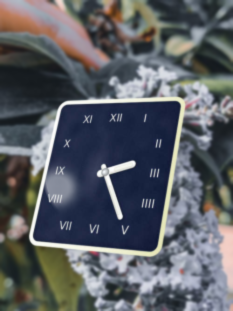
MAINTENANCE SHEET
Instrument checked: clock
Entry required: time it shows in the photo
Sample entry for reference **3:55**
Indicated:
**2:25**
